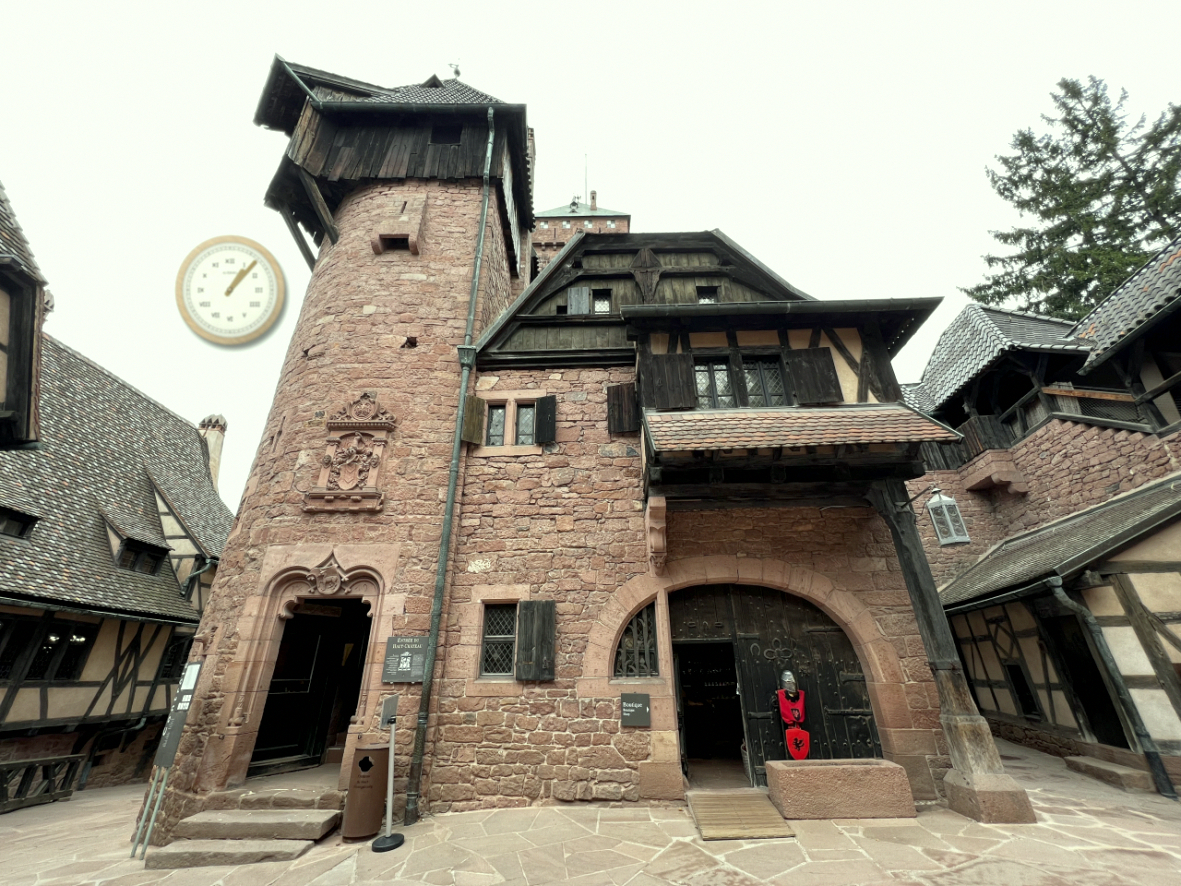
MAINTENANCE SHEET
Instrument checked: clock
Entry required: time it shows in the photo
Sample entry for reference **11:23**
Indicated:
**1:07**
